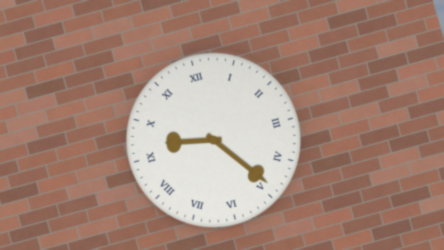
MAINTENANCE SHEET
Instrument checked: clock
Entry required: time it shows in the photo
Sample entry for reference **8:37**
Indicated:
**9:24**
